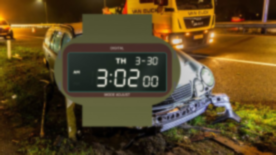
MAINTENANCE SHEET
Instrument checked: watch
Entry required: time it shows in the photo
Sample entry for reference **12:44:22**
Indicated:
**3:02:00**
